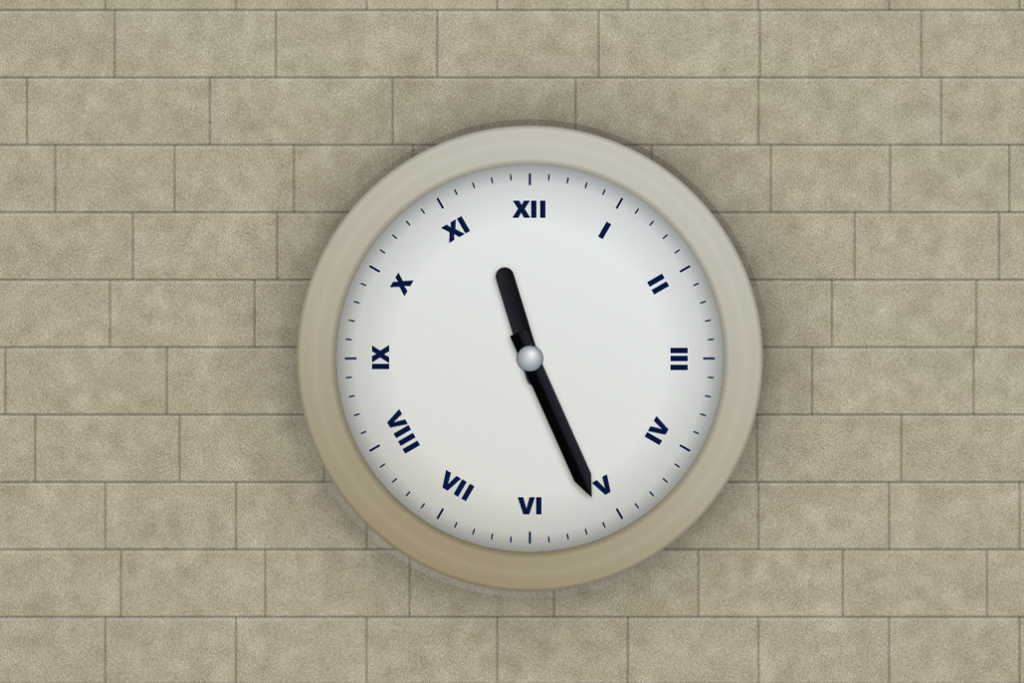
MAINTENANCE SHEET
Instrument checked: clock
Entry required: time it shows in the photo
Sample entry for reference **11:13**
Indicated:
**11:26**
